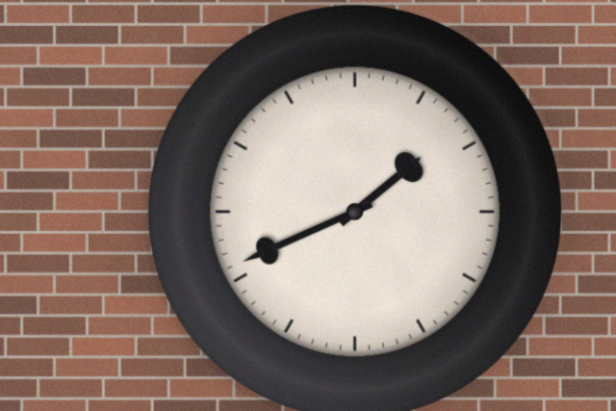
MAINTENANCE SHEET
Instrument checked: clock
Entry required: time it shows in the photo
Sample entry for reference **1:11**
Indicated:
**1:41**
